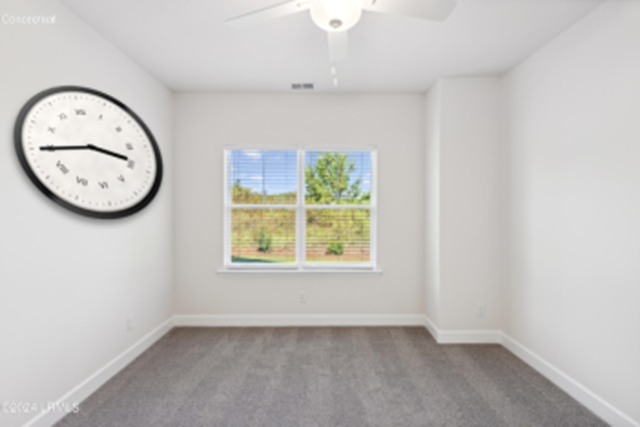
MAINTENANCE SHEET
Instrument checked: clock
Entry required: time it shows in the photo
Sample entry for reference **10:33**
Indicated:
**3:45**
